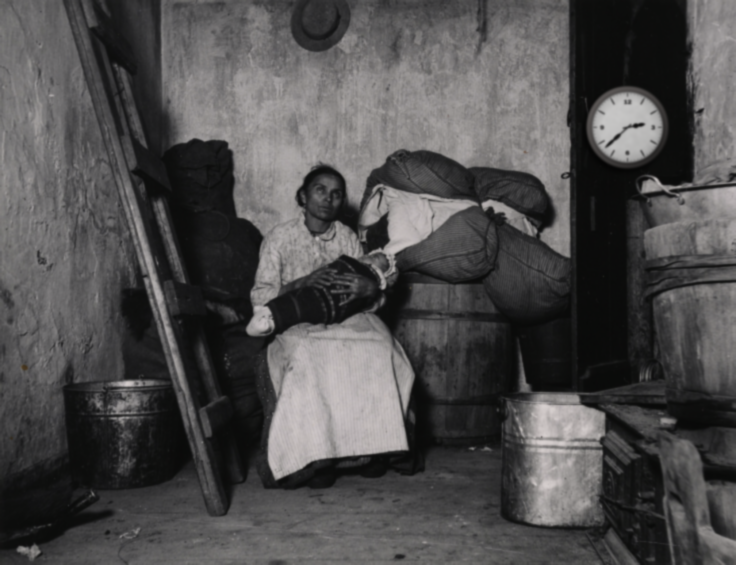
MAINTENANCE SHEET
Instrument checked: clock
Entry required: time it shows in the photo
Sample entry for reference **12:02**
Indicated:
**2:38**
